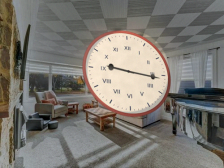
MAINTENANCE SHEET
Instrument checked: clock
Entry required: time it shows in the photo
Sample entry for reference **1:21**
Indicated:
**9:16**
